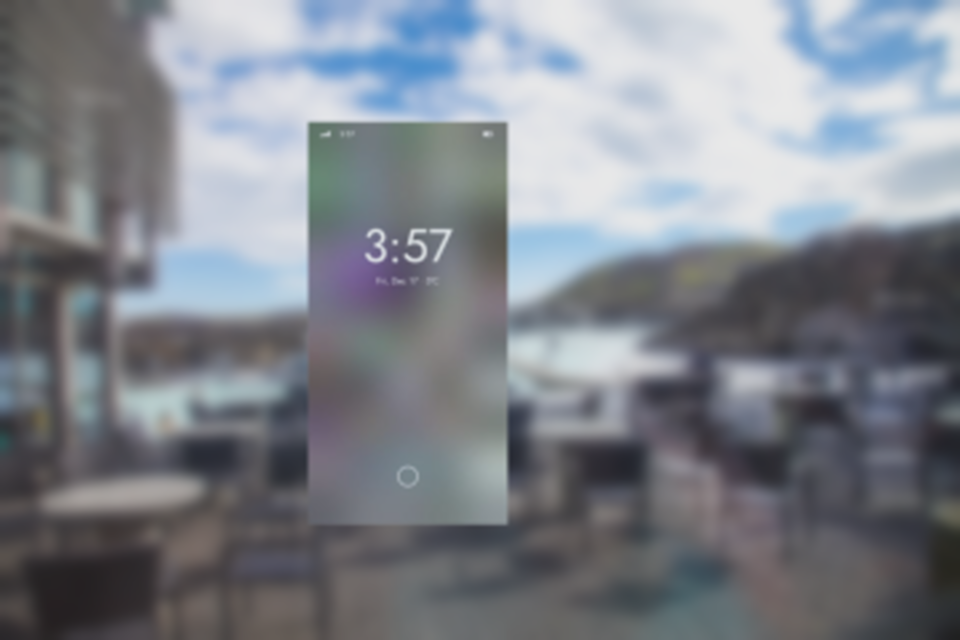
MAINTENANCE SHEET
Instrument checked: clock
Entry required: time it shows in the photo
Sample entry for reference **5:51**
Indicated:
**3:57**
